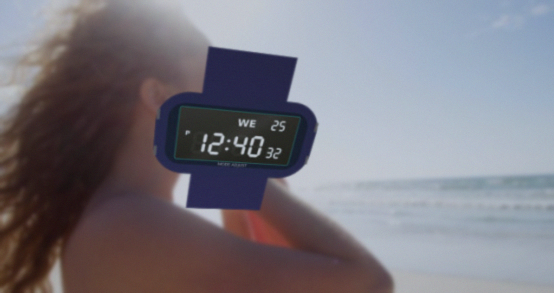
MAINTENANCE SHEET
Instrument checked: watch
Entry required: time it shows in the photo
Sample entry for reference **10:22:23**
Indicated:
**12:40:32**
